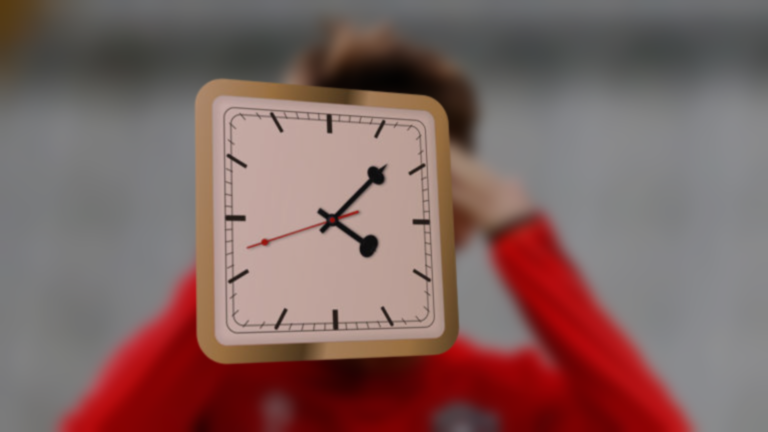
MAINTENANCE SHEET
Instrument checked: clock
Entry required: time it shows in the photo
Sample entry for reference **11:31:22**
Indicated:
**4:07:42**
